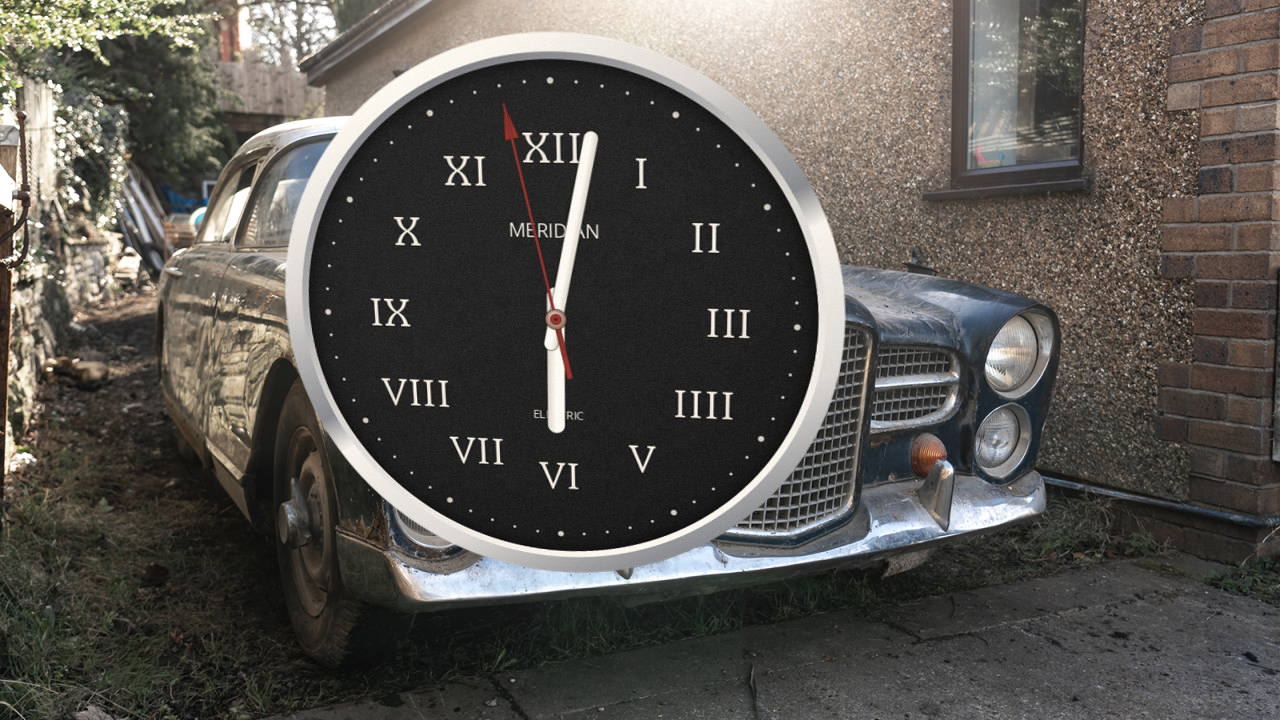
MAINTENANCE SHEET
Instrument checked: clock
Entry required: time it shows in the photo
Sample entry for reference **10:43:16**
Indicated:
**6:01:58**
